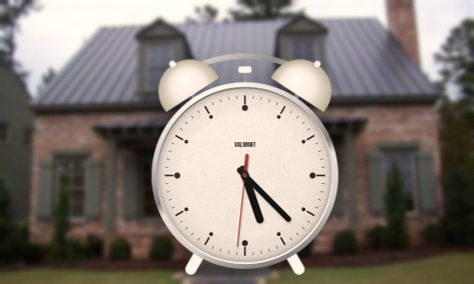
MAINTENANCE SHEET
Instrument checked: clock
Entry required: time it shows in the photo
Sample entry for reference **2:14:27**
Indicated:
**5:22:31**
